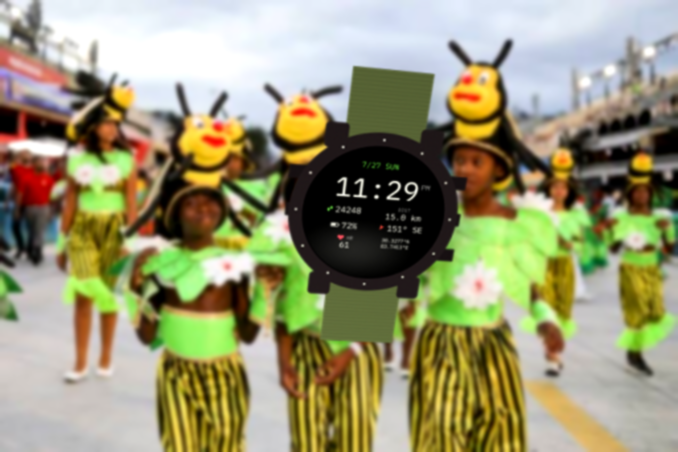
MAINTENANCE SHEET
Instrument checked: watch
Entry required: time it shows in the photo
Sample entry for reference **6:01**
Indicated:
**11:29**
